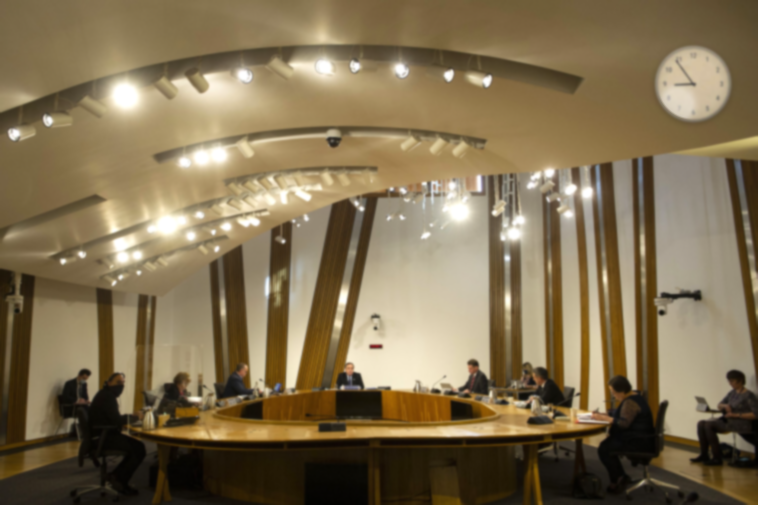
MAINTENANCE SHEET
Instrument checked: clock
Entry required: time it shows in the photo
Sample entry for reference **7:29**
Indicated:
**8:54**
